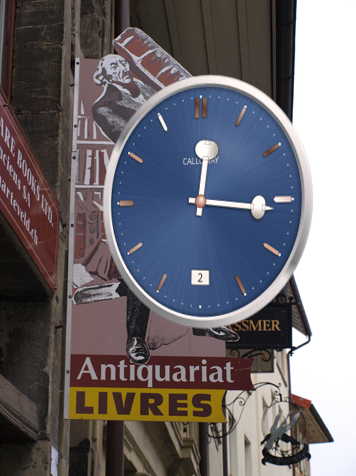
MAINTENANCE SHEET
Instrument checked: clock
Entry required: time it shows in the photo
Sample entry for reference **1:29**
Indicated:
**12:16**
